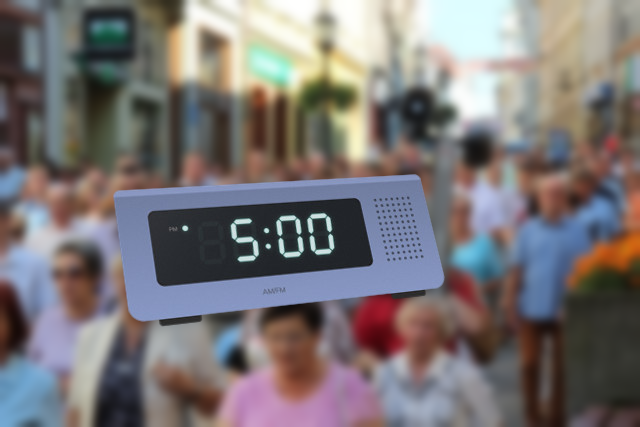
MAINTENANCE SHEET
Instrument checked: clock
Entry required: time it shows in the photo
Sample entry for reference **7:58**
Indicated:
**5:00**
